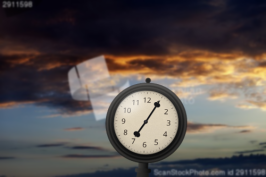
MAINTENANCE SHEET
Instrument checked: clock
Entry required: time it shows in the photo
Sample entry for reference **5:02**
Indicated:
**7:05**
